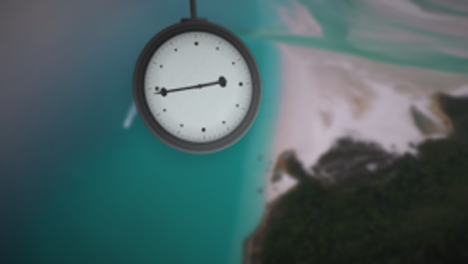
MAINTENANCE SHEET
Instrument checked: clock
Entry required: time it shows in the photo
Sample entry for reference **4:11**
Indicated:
**2:44**
